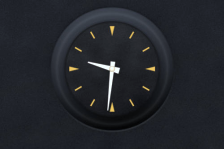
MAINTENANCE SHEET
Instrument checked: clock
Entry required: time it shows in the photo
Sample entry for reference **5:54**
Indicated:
**9:31**
